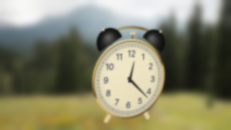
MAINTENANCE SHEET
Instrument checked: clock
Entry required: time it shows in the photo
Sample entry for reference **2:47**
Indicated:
**12:22**
